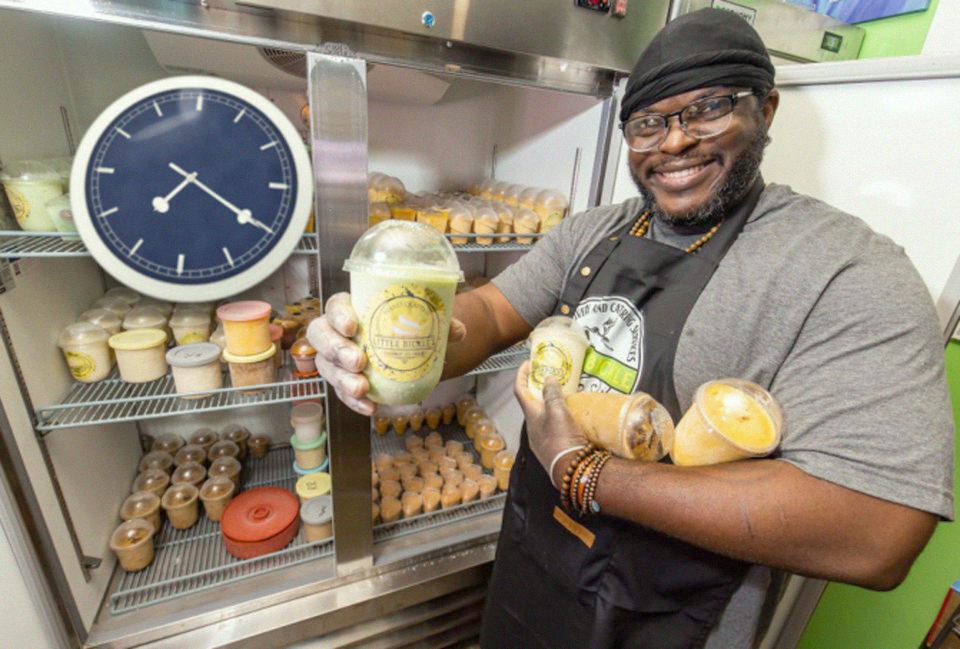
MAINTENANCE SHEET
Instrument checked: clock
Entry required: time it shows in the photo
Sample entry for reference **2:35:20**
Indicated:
**7:20:20**
